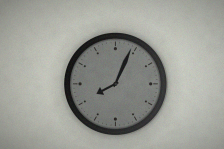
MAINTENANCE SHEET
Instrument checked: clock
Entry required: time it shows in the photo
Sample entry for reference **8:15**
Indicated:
**8:04**
